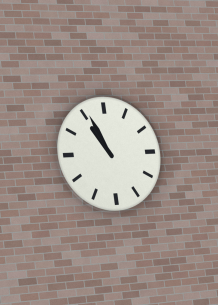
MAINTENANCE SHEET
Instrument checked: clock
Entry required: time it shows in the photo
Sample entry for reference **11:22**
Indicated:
**10:56**
